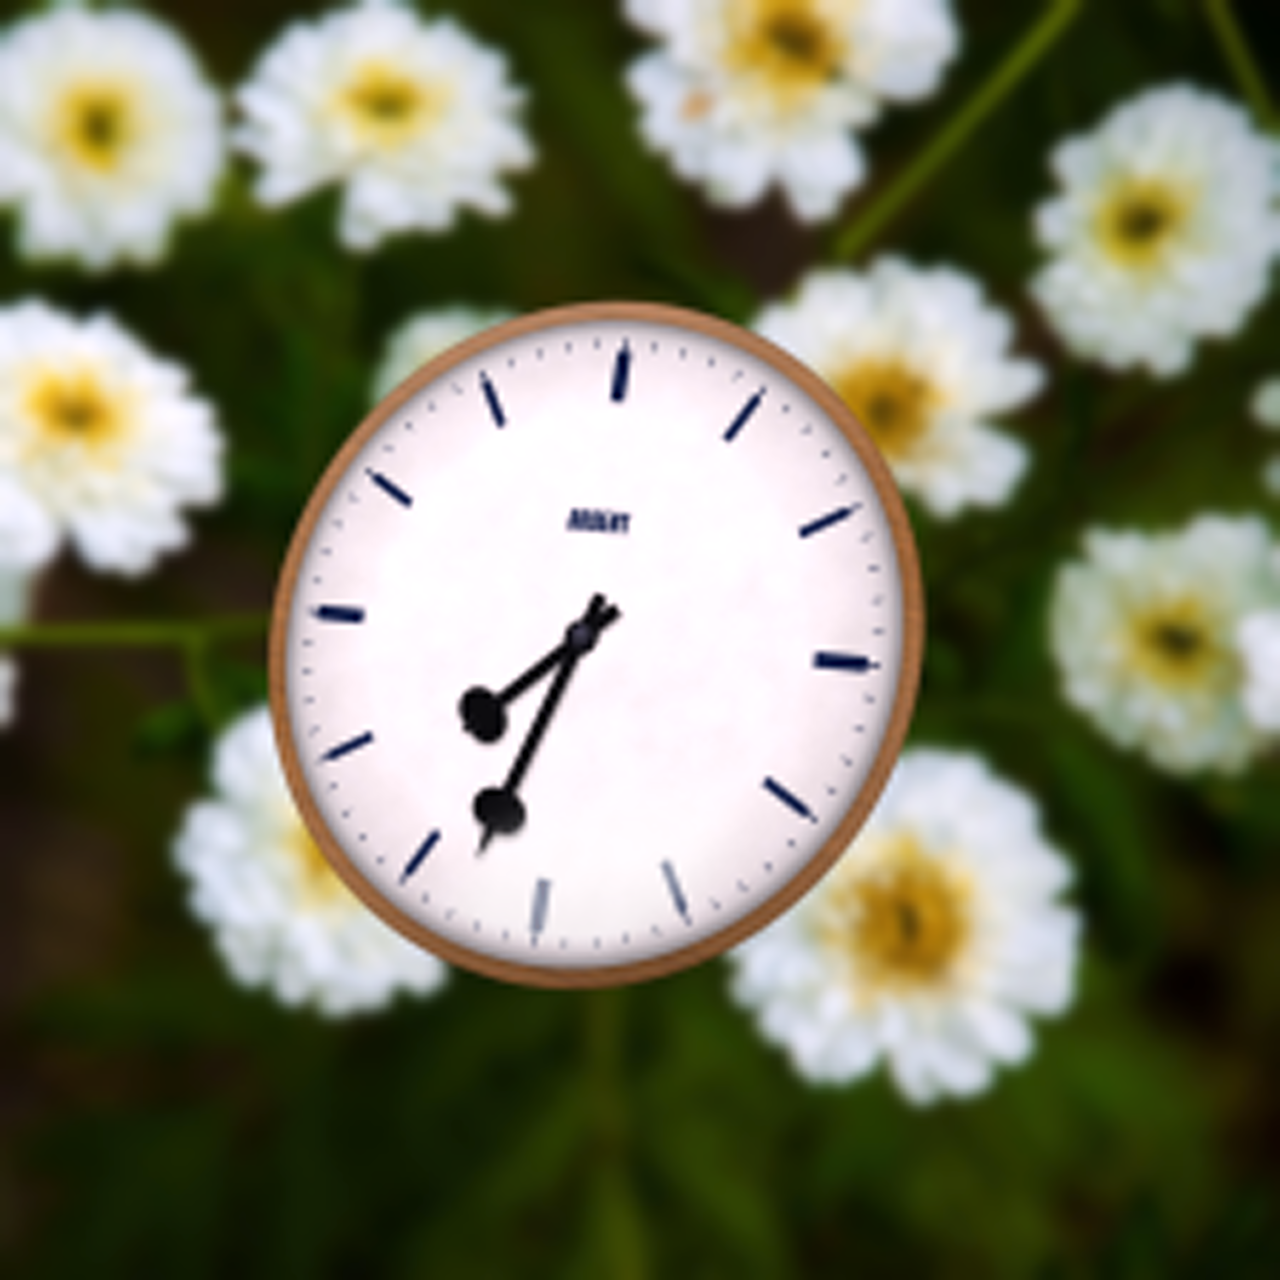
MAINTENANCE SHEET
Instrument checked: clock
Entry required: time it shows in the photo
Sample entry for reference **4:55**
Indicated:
**7:33**
